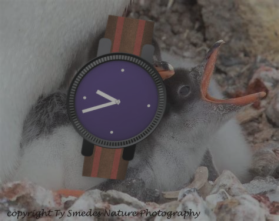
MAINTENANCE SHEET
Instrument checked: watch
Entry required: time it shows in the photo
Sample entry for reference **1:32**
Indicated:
**9:41**
